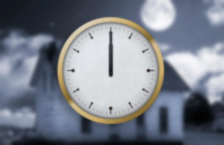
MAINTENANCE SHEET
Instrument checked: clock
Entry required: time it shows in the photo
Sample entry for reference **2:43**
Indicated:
**12:00**
